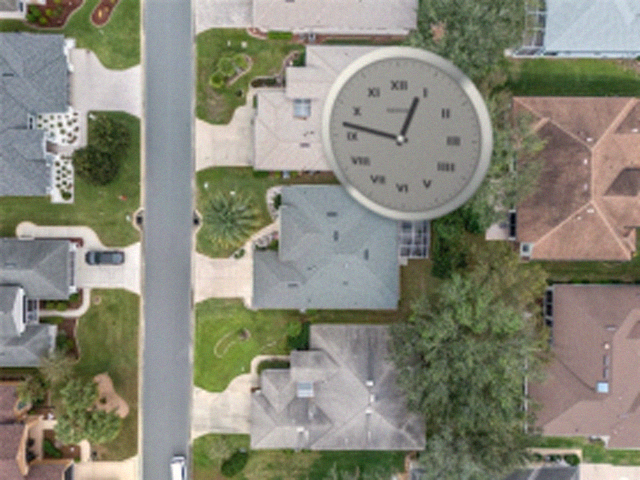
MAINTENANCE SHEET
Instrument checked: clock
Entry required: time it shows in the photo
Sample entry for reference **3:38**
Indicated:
**12:47**
